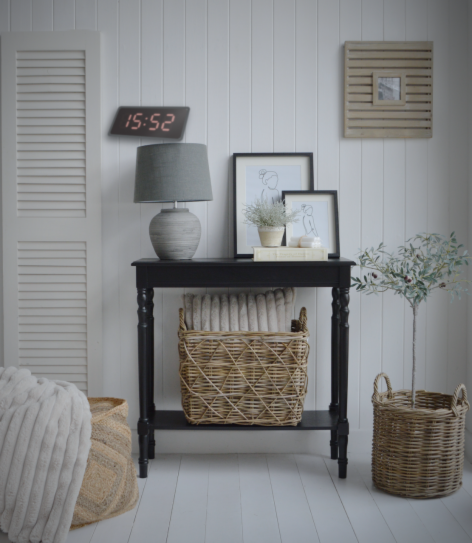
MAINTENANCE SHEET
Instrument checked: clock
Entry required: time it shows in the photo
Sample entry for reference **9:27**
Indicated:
**15:52**
